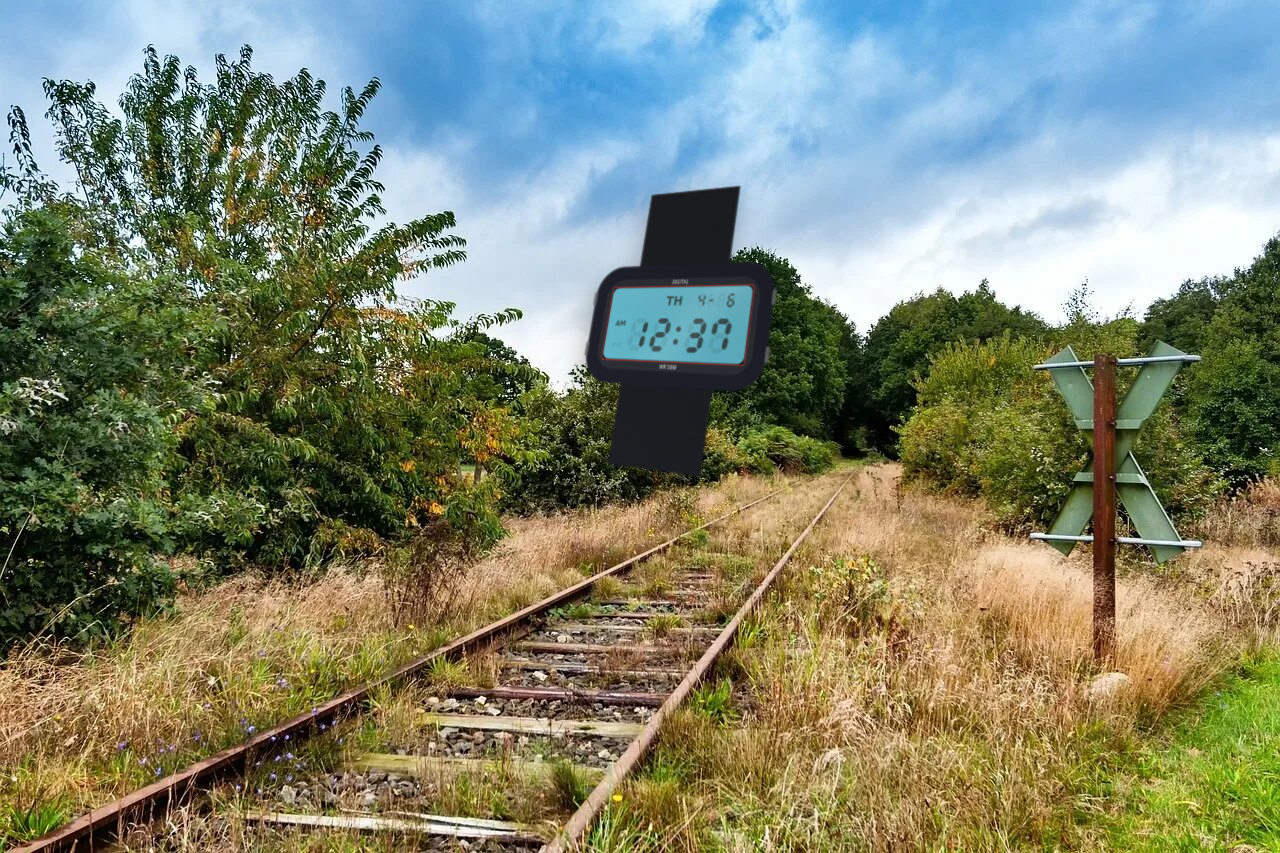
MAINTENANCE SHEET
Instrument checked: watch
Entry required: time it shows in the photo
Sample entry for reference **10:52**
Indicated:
**12:37**
